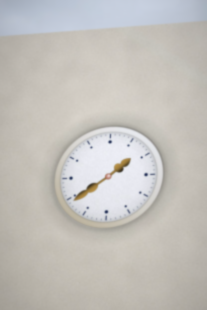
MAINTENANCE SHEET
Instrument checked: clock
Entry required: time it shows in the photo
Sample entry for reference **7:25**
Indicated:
**1:39**
